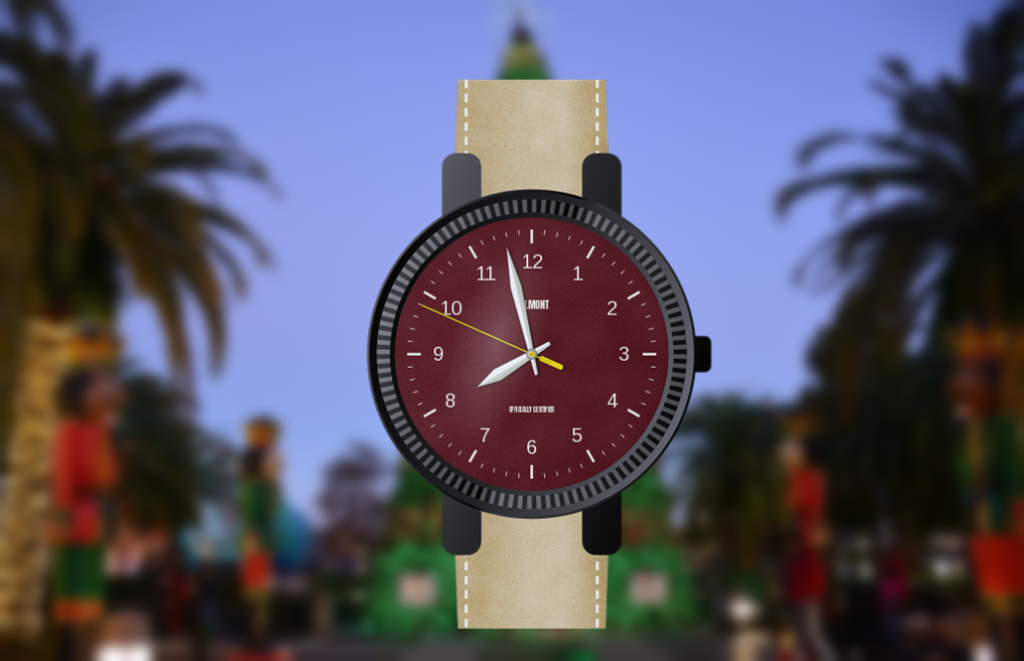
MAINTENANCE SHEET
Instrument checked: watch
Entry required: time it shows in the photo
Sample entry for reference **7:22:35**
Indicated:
**7:57:49**
